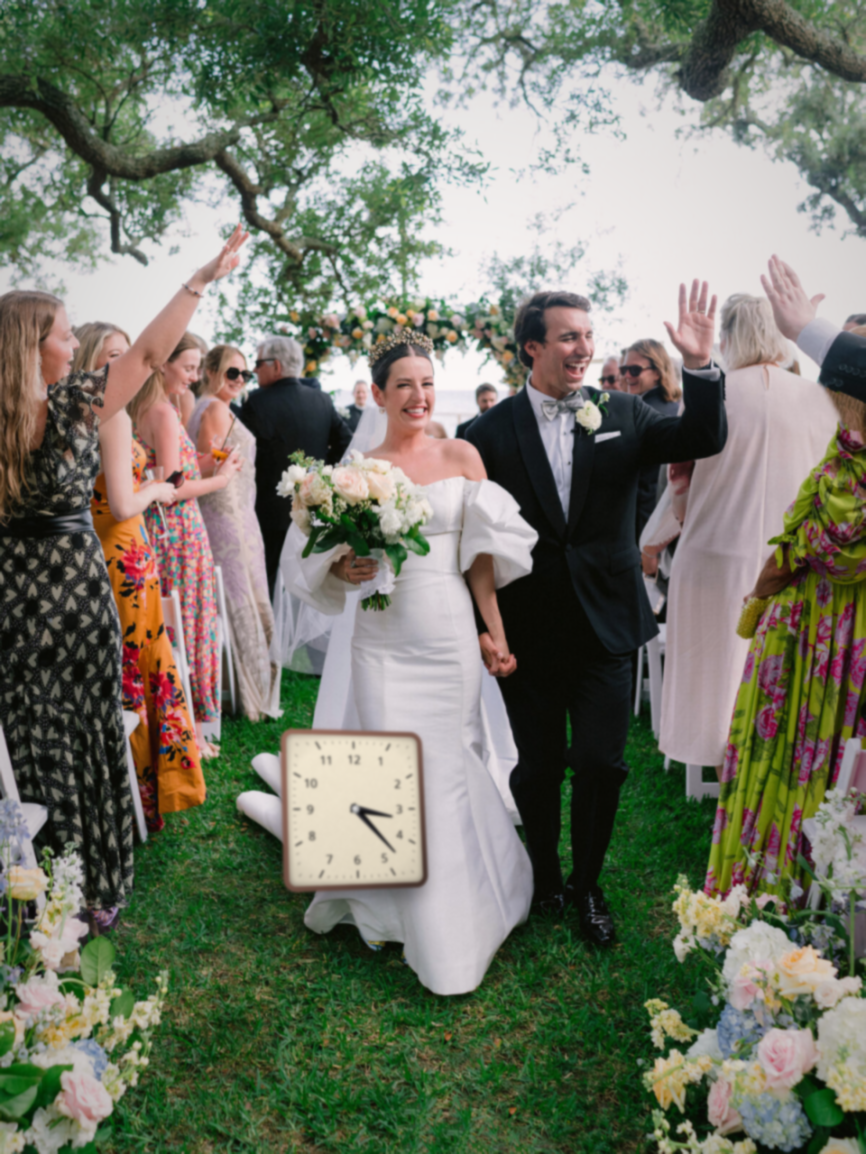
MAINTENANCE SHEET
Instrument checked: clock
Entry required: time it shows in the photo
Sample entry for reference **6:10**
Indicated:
**3:23**
